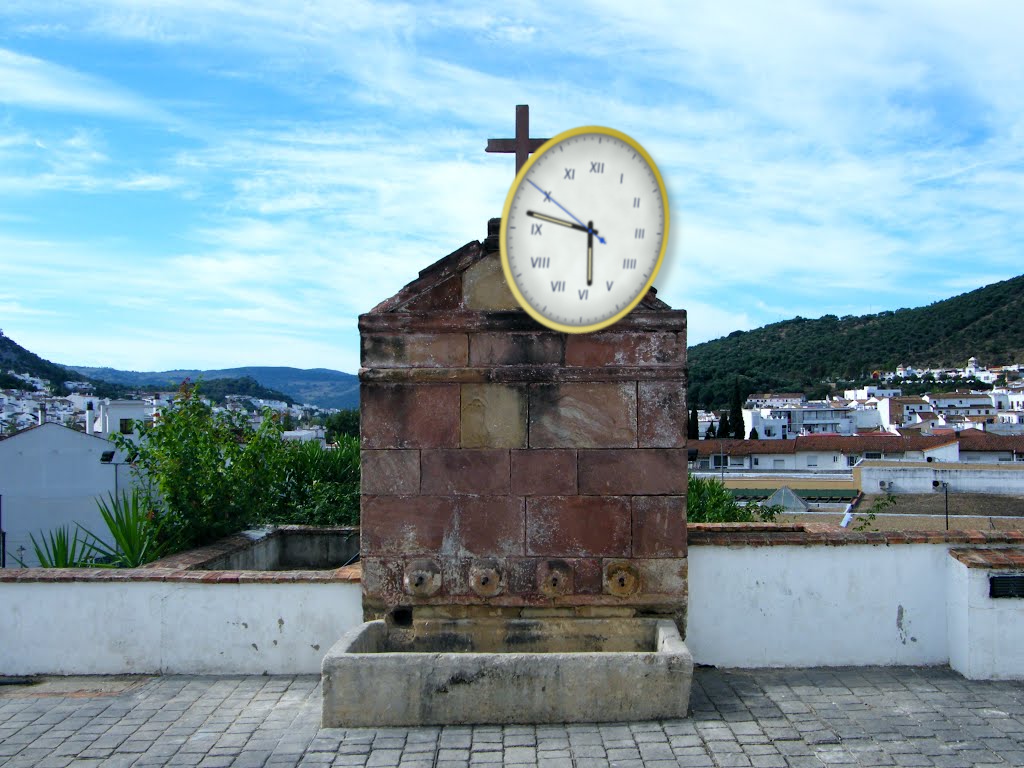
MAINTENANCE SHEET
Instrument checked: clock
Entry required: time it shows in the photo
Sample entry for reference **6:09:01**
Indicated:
**5:46:50**
